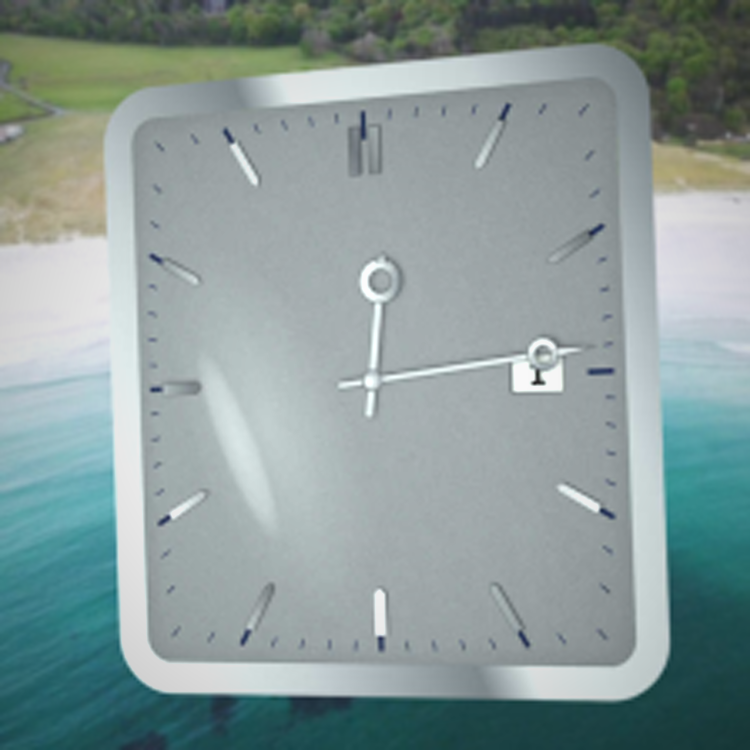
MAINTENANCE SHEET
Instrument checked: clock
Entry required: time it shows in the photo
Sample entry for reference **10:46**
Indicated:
**12:14**
